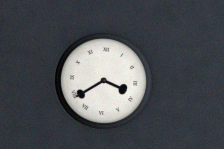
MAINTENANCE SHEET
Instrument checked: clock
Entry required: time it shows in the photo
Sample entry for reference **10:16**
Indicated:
**3:39**
